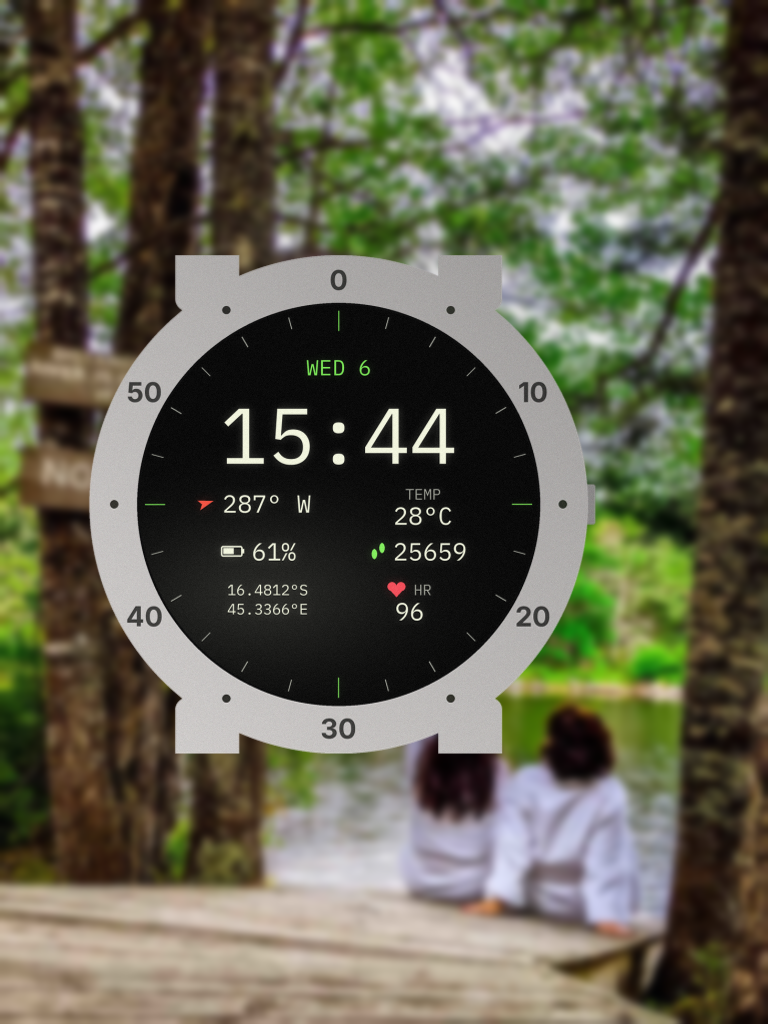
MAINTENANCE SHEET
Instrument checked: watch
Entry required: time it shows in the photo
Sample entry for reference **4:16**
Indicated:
**15:44**
